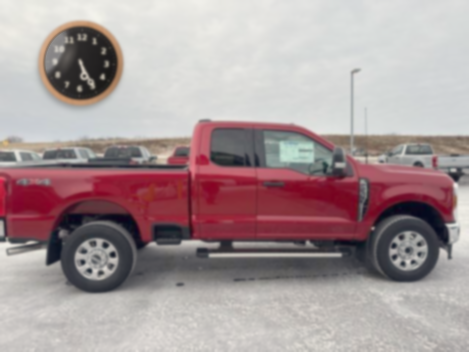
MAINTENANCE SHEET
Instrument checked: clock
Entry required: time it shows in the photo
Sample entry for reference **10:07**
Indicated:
**5:25**
